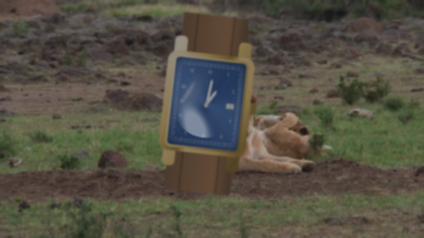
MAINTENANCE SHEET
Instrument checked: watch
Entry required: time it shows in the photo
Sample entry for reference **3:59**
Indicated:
**1:01**
